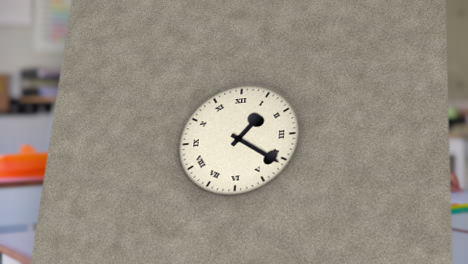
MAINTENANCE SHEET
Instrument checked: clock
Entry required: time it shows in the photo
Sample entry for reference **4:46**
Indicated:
**1:21**
